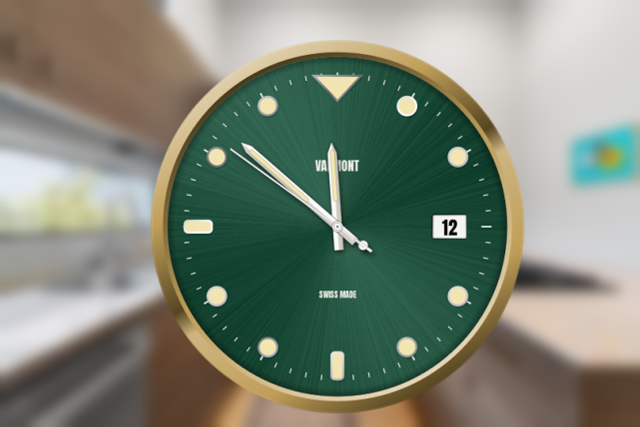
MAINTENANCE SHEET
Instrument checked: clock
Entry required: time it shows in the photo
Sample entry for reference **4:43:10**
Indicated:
**11:51:51**
